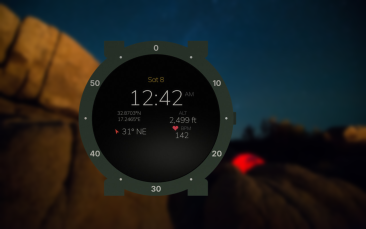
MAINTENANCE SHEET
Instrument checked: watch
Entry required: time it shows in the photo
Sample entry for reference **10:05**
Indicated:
**12:42**
